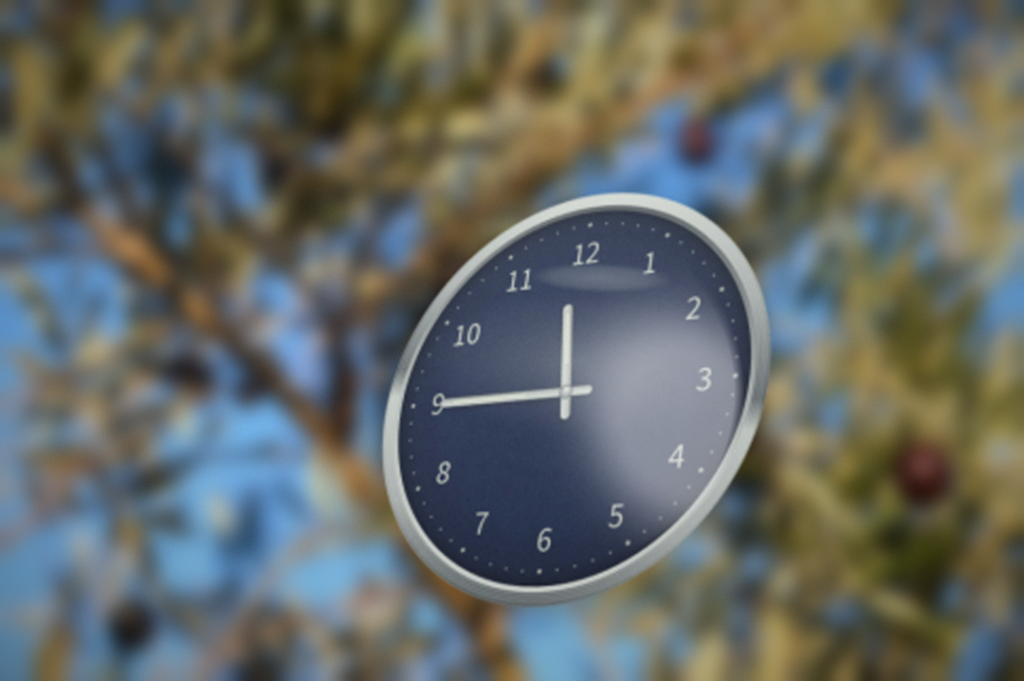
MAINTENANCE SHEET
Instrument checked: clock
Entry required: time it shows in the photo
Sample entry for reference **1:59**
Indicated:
**11:45**
